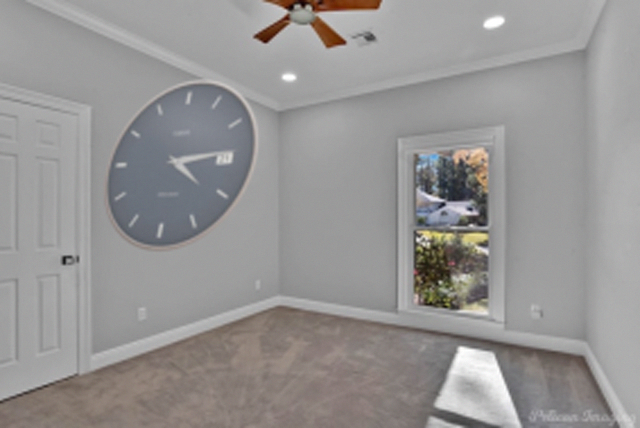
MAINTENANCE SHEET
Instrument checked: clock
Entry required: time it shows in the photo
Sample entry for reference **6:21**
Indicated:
**4:14**
